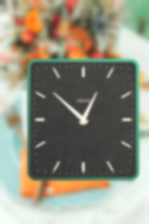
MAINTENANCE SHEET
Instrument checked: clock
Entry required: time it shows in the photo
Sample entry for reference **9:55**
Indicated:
**12:52**
